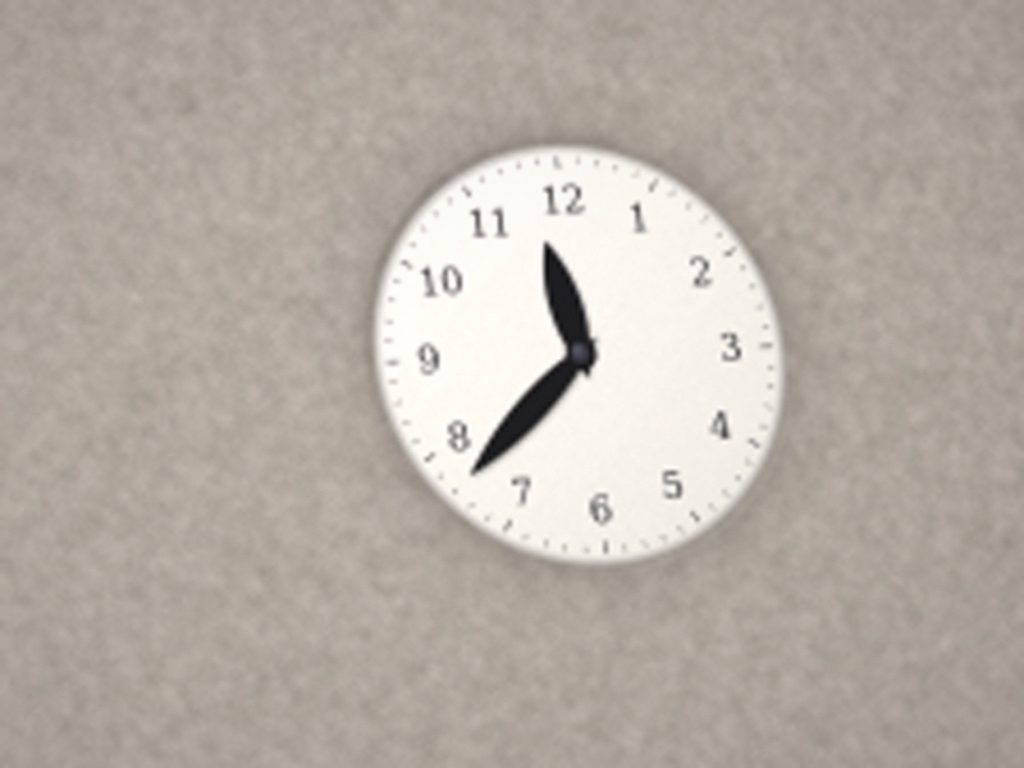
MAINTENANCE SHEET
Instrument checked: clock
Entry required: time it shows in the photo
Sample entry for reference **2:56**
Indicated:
**11:38**
